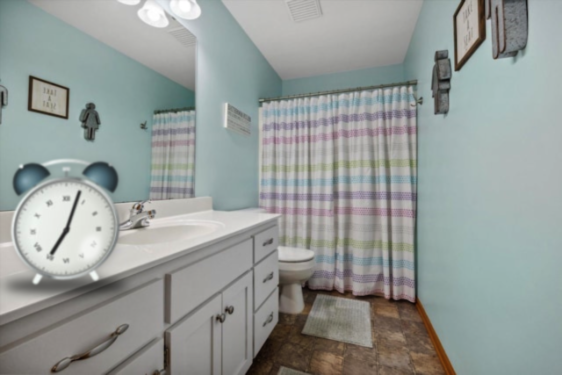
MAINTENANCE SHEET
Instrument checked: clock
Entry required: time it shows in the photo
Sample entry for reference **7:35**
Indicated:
**7:03**
